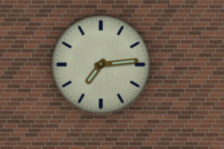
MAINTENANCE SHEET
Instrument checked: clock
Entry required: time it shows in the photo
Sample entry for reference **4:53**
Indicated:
**7:14**
